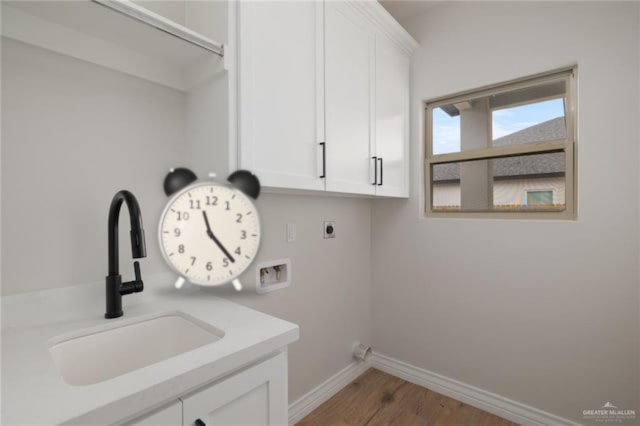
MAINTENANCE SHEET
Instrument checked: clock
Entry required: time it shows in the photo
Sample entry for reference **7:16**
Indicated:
**11:23**
